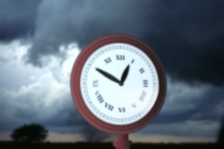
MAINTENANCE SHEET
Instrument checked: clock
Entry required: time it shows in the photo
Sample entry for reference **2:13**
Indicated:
**12:50**
